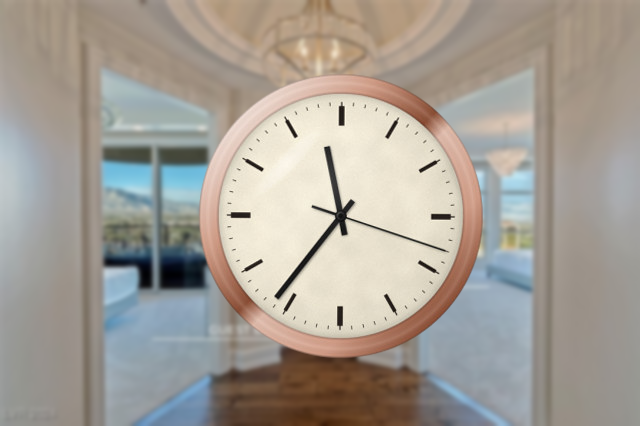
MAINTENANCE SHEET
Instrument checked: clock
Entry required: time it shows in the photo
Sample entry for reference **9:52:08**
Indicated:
**11:36:18**
